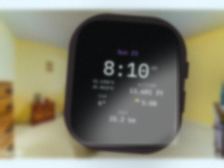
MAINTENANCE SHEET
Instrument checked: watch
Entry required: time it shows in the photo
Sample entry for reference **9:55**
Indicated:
**8:10**
